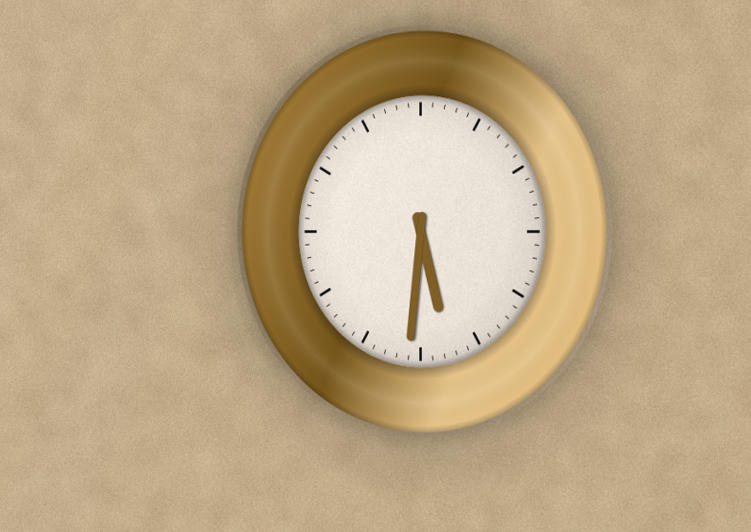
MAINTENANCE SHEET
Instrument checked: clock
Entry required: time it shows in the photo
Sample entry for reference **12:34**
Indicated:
**5:31**
